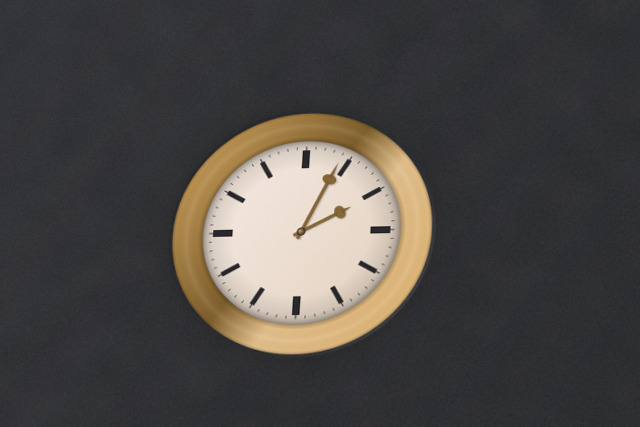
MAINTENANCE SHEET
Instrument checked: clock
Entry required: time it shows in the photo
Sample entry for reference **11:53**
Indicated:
**2:04**
